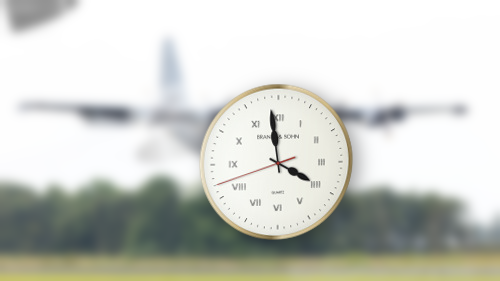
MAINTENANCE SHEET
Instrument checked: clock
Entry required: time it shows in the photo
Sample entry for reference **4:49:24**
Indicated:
**3:58:42**
